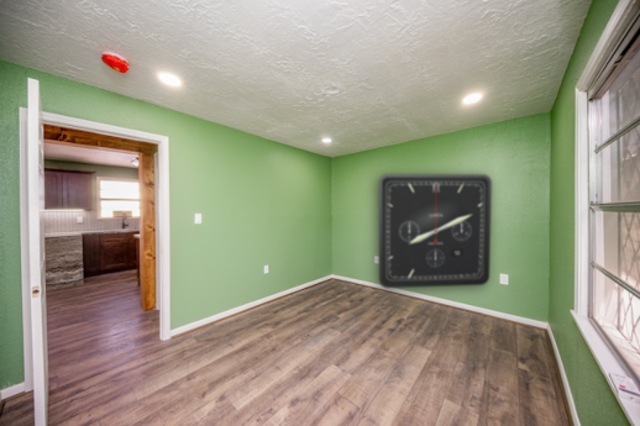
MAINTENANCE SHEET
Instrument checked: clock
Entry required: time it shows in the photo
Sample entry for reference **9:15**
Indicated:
**8:11**
